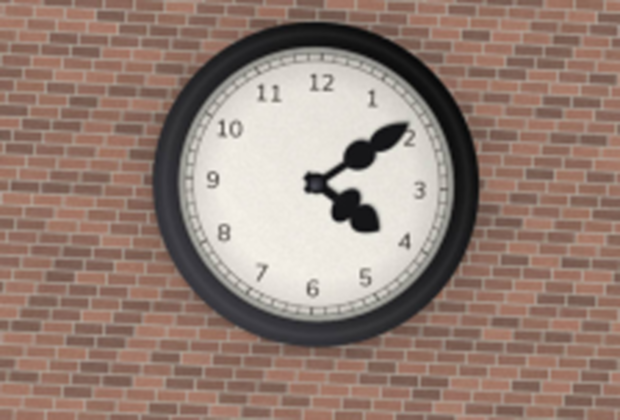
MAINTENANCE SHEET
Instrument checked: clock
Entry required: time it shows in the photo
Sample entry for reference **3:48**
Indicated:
**4:09**
